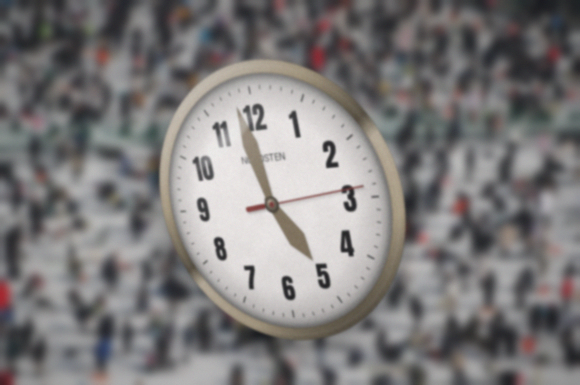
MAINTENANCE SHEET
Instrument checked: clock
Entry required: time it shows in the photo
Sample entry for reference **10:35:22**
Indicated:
**4:58:14**
